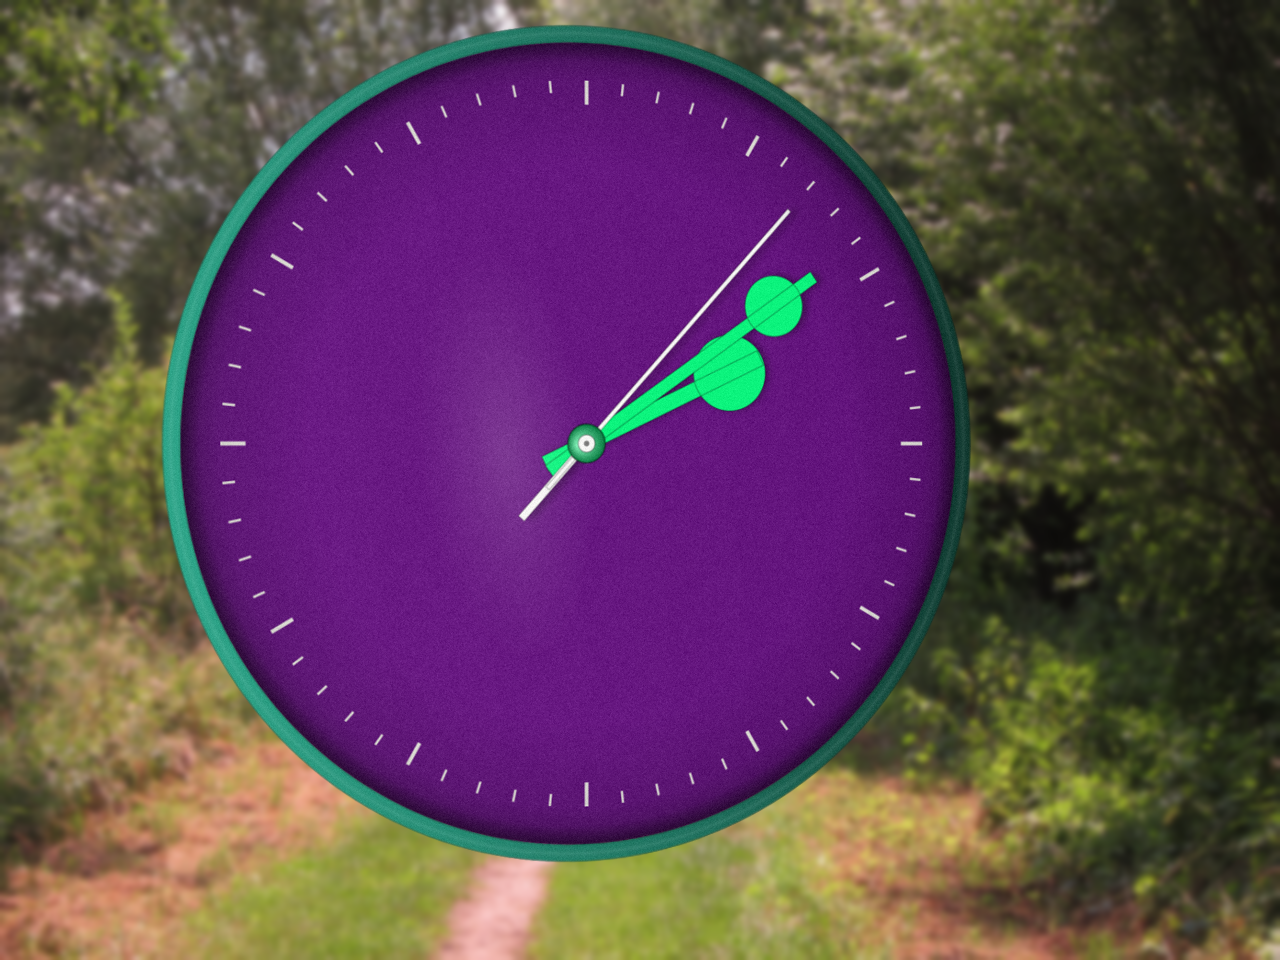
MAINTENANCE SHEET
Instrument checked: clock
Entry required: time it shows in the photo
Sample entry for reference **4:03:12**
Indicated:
**2:09:07**
